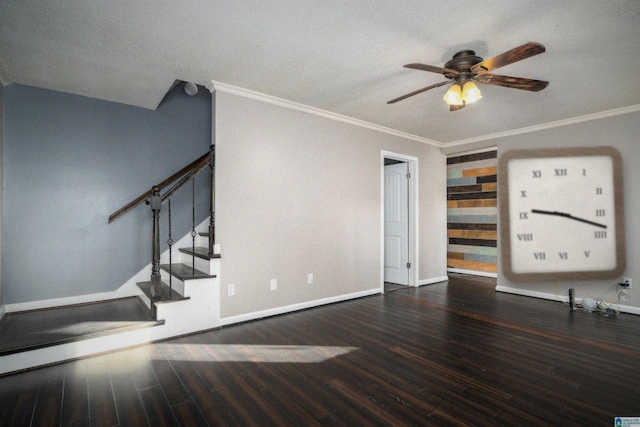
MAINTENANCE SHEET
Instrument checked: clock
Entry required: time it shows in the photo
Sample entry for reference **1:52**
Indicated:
**9:18**
